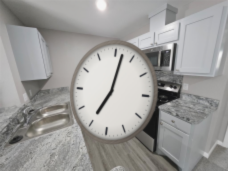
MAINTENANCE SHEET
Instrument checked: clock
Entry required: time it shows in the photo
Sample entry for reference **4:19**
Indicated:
**7:02**
